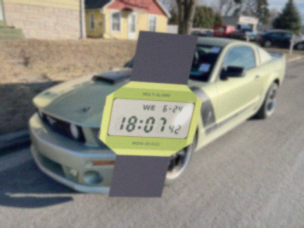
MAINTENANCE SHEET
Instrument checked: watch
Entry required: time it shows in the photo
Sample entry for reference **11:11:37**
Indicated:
**18:07:42**
